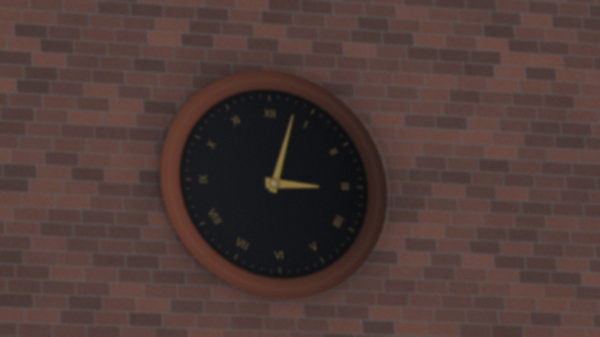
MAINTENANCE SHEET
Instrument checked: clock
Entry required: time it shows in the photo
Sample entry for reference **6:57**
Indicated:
**3:03**
